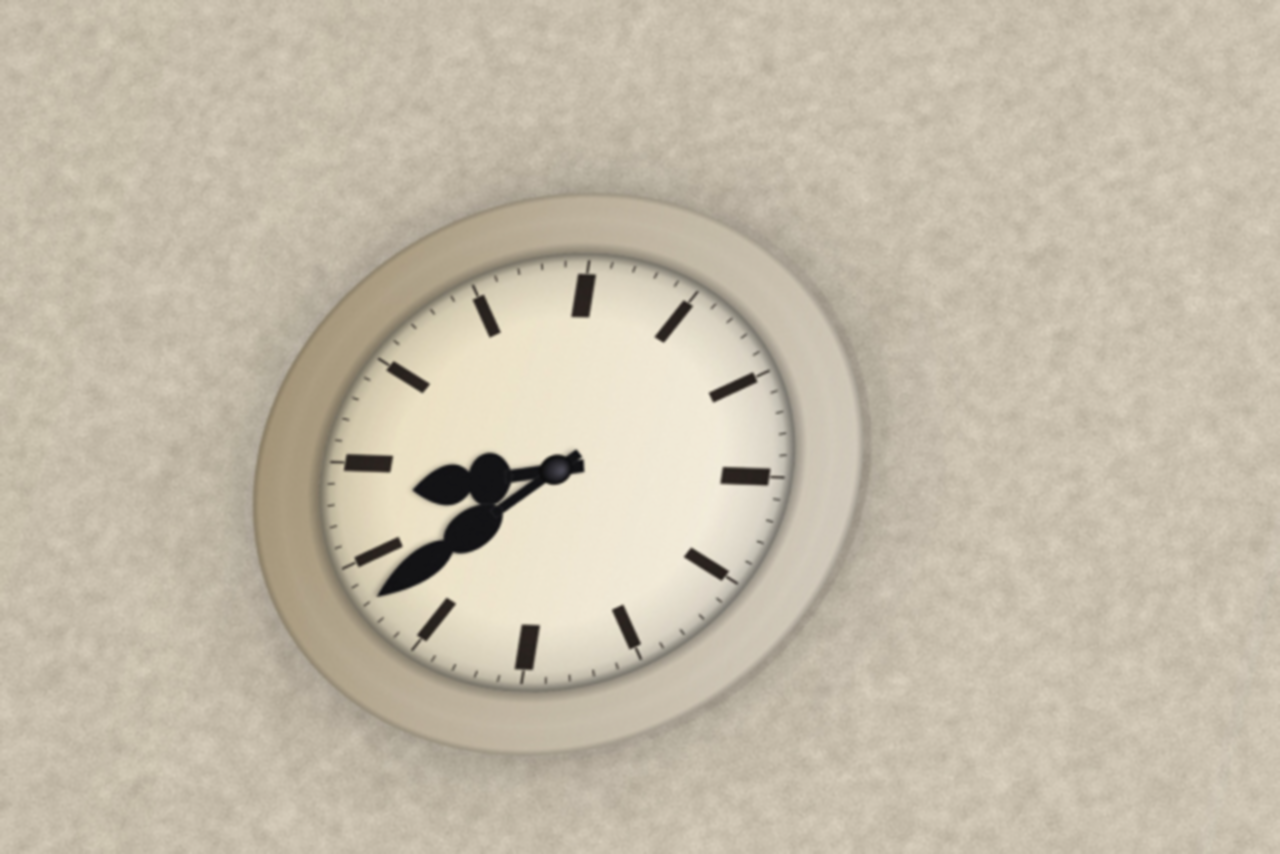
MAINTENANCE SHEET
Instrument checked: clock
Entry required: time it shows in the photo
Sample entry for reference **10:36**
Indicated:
**8:38**
